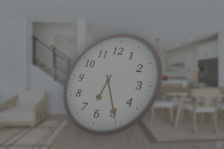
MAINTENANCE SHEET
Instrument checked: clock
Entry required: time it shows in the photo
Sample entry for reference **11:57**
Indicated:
**6:25**
